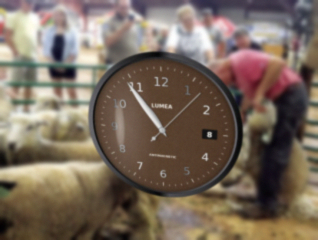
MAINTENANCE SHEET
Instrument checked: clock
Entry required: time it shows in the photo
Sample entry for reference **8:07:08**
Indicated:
**10:54:07**
